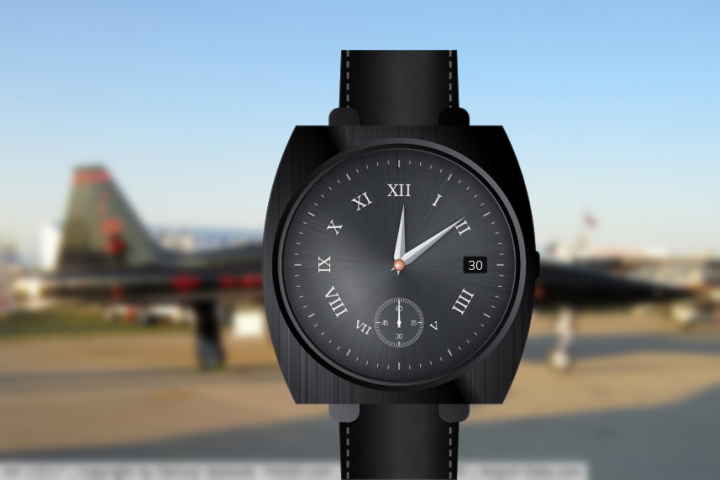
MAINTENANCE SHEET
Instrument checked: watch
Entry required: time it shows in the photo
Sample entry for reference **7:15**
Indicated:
**12:09**
